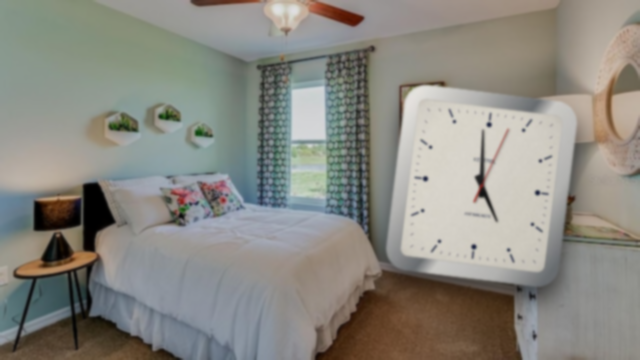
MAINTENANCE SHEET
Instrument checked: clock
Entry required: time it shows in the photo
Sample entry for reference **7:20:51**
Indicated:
**4:59:03**
